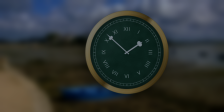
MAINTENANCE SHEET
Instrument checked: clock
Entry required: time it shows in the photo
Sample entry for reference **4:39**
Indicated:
**1:52**
